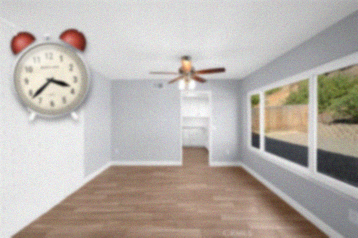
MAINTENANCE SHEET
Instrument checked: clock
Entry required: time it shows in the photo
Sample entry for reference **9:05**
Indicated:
**3:38**
